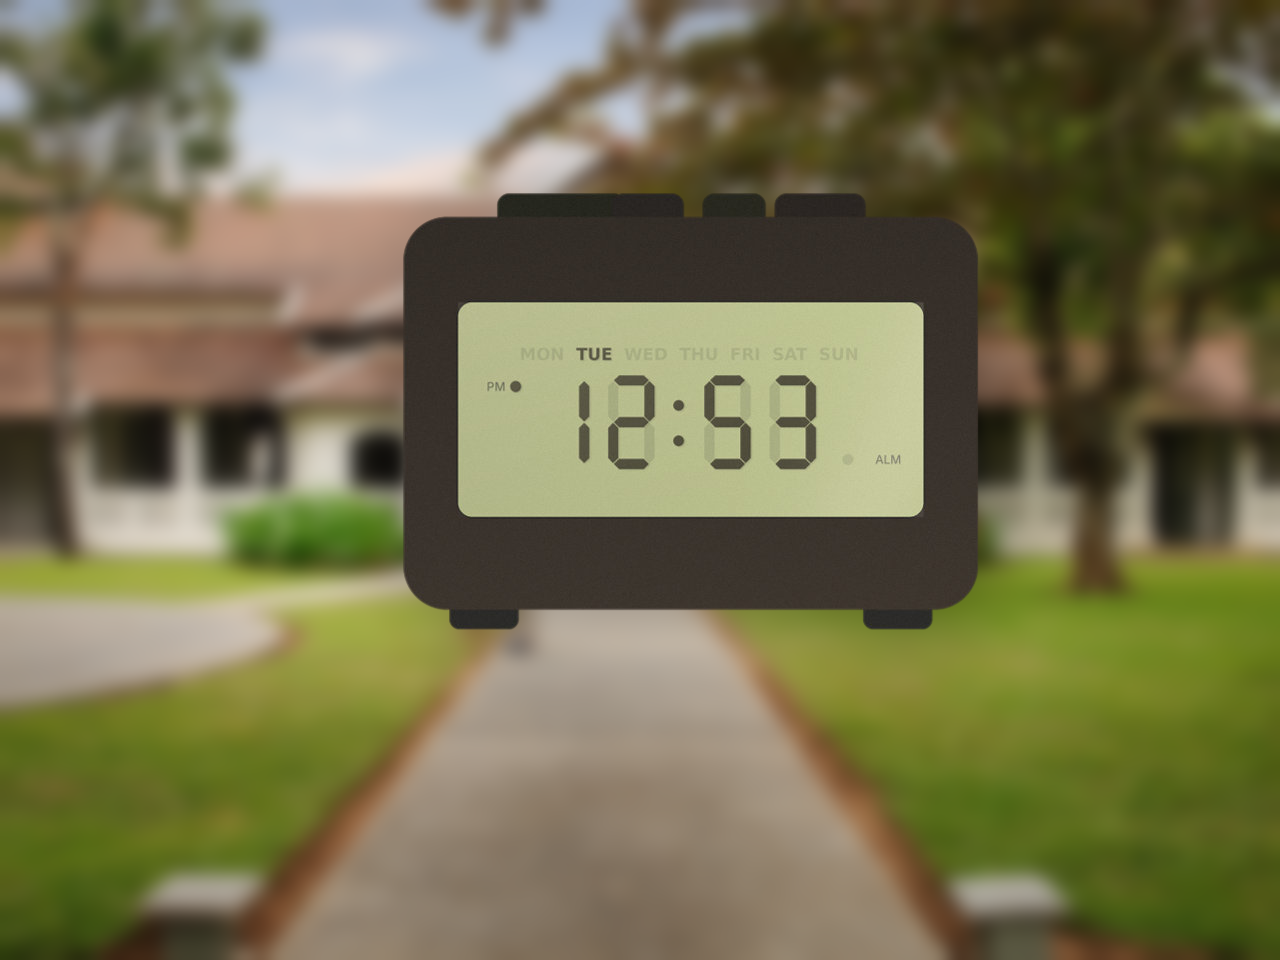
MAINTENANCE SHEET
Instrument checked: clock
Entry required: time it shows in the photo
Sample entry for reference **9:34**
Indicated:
**12:53**
